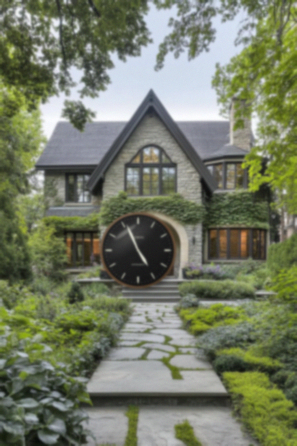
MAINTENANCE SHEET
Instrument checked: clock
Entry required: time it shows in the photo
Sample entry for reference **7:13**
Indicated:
**4:56**
